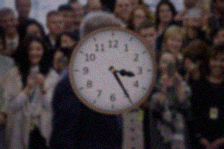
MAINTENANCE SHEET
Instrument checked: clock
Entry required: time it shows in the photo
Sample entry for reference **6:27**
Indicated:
**3:25**
